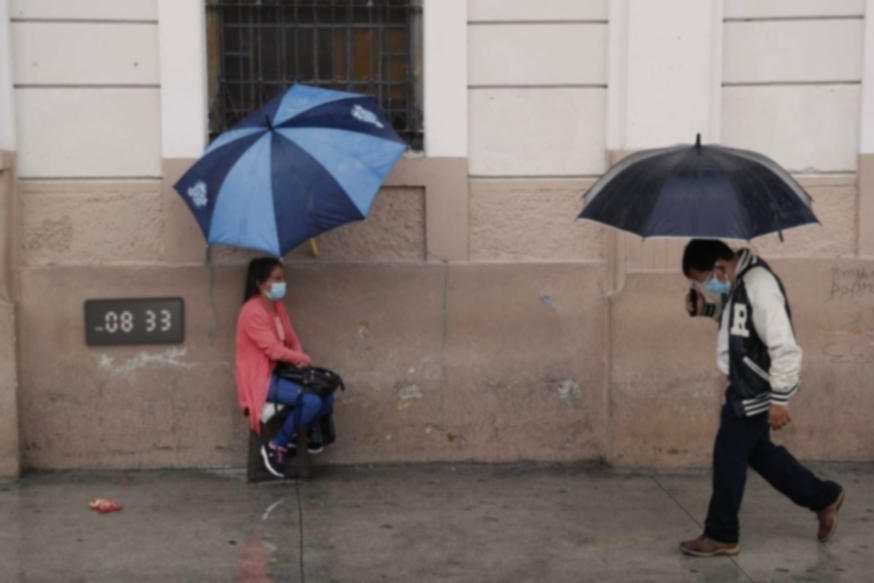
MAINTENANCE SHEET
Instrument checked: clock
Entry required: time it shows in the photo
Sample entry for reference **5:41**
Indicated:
**8:33**
